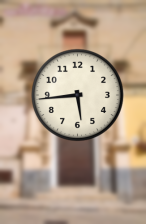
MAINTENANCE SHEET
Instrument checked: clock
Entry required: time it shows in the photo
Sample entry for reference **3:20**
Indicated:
**5:44**
